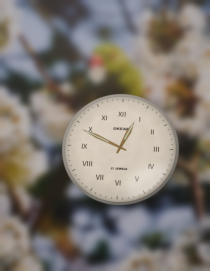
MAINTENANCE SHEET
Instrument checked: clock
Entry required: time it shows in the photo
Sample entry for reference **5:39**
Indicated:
**12:49**
